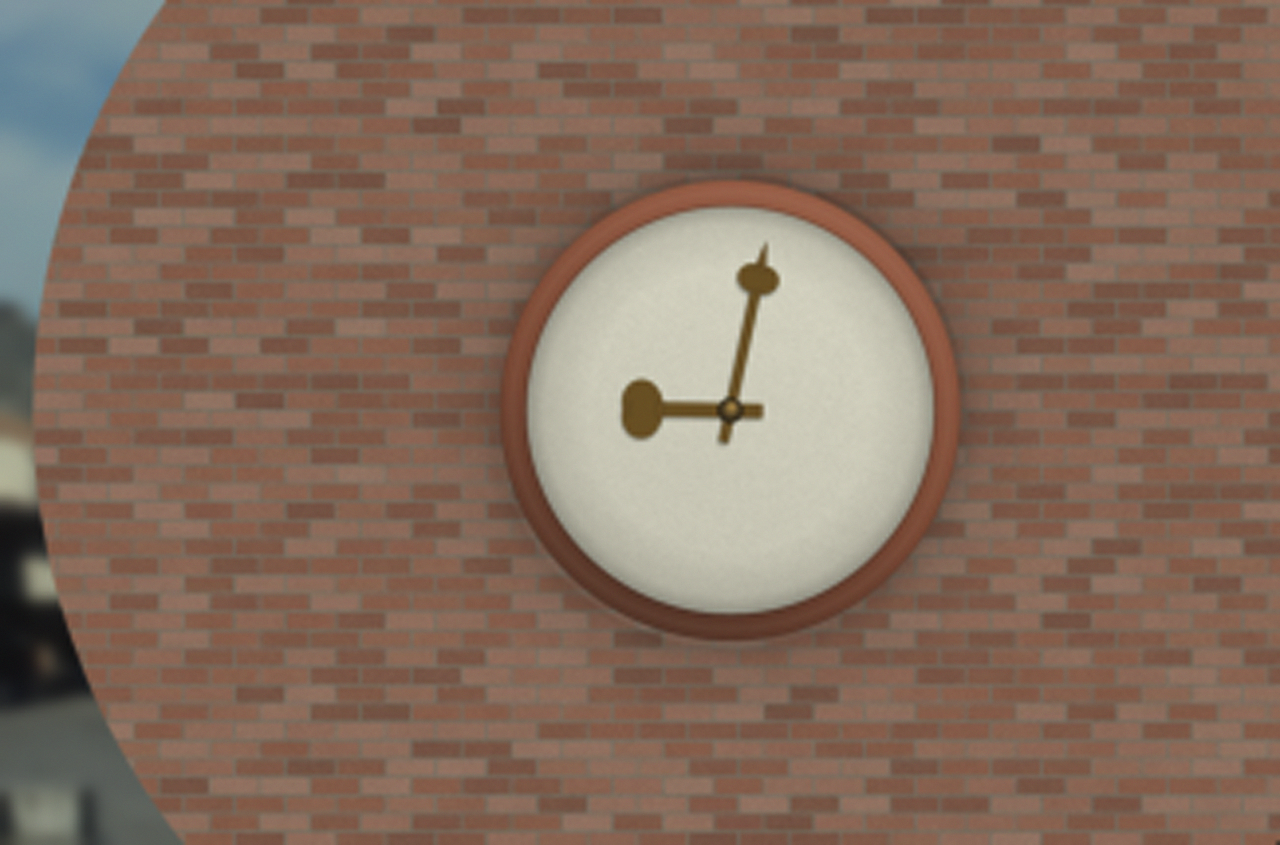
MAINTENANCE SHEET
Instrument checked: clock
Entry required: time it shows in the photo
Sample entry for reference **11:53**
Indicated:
**9:02**
